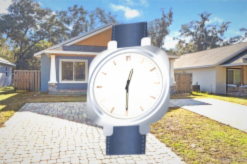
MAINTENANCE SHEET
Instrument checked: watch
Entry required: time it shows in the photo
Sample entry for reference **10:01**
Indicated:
**12:30**
